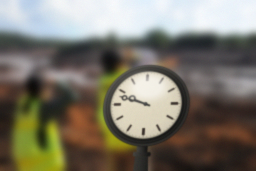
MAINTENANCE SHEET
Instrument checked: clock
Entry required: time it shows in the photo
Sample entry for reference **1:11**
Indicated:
**9:48**
